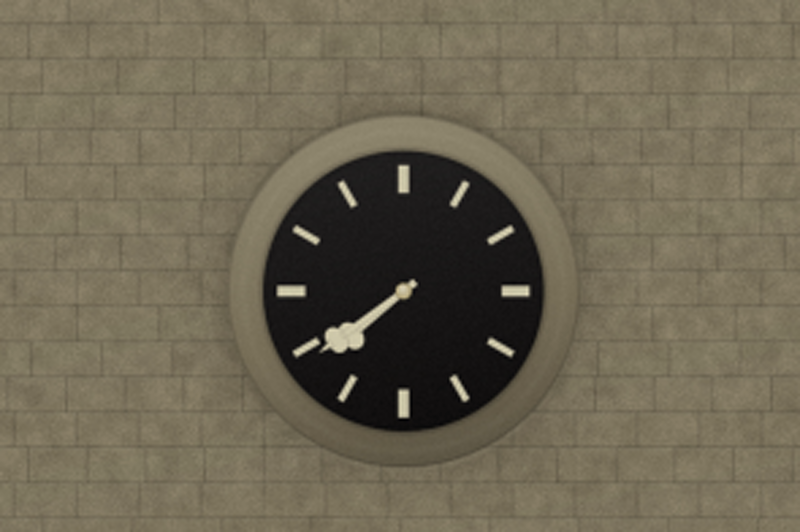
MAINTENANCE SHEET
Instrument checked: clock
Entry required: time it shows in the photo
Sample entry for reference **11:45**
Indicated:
**7:39**
